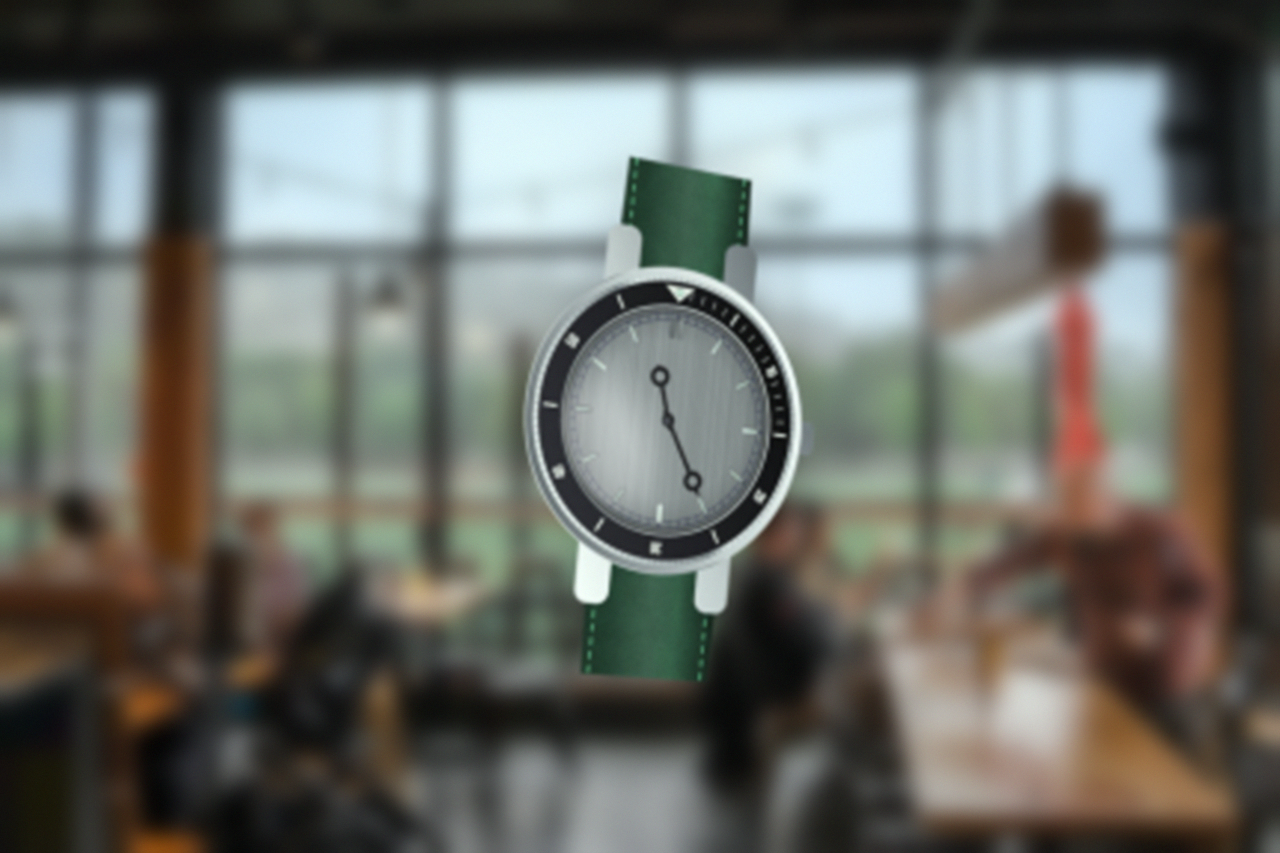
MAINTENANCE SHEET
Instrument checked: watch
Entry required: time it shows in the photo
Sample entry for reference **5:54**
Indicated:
**11:25**
